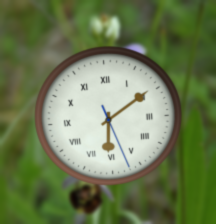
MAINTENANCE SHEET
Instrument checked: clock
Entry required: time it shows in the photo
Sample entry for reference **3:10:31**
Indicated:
**6:09:27**
